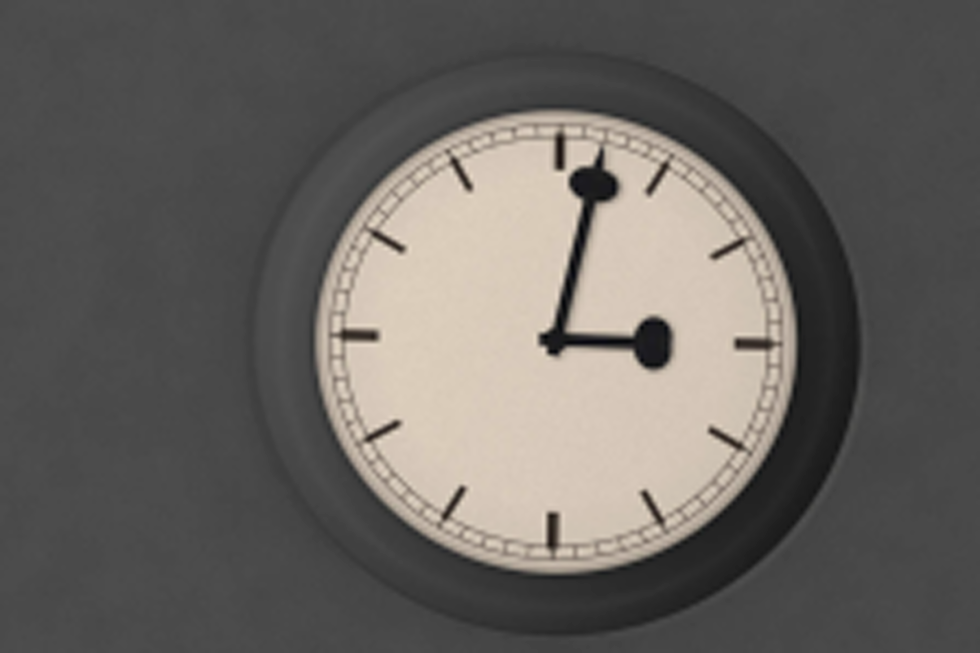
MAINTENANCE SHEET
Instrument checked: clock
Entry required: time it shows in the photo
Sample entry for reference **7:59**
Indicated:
**3:02**
